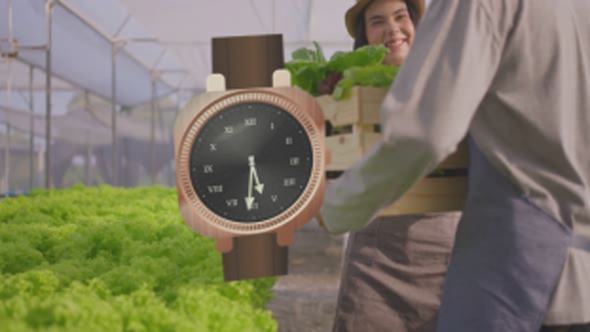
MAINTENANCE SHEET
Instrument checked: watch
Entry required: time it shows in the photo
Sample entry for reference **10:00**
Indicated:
**5:31**
